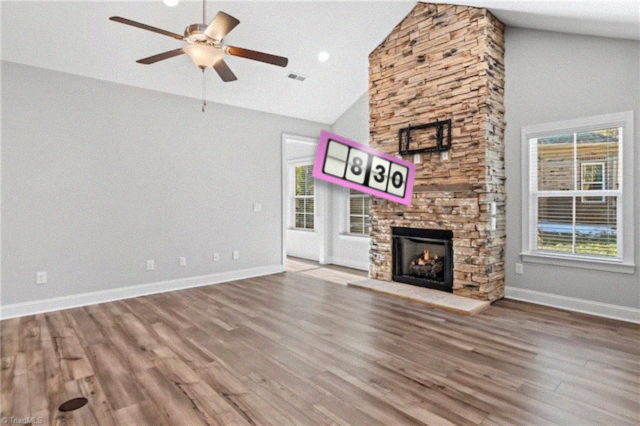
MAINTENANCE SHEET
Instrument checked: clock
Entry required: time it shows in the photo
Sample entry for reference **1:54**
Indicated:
**8:30**
